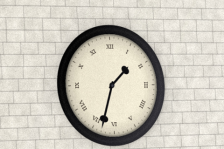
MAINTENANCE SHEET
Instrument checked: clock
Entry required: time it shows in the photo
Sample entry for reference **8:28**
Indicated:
**1:33**
